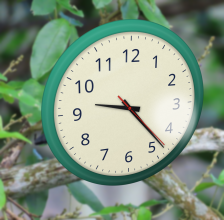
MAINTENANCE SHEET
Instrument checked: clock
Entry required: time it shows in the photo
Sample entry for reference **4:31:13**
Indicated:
**9:23:23**
